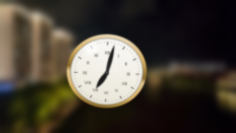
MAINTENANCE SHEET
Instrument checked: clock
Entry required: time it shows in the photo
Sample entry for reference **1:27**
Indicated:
**7:02**
